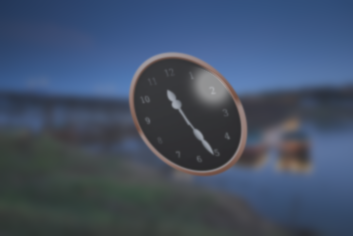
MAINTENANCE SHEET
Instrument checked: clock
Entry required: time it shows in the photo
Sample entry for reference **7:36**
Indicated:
**11:26**
